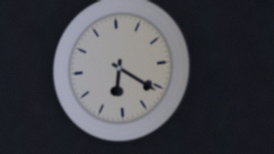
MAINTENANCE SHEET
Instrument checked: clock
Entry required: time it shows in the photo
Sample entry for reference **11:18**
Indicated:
**6:21**
